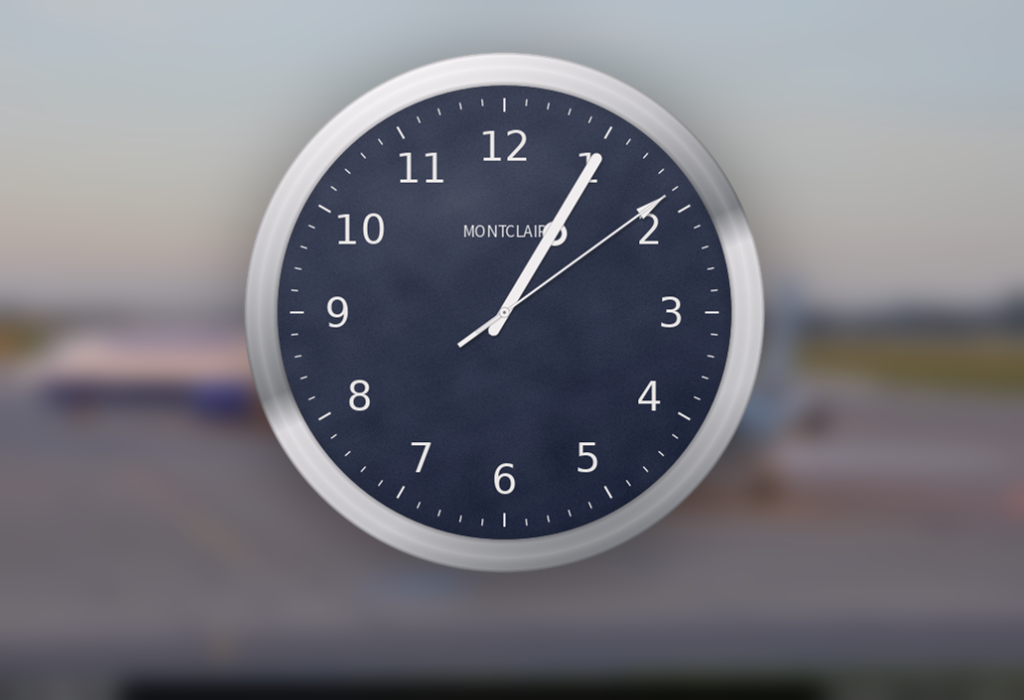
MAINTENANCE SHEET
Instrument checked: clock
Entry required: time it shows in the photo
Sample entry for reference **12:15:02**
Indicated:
**1:05:09**
